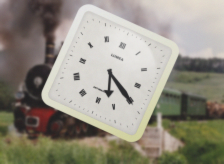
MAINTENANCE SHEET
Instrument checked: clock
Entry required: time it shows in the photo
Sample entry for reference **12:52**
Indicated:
**5:20**
